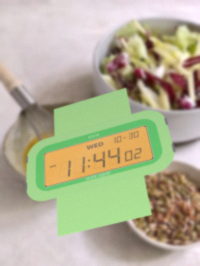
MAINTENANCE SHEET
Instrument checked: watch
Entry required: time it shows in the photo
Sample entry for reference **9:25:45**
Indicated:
**11:44:02**
